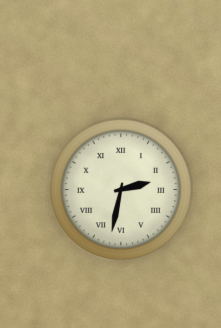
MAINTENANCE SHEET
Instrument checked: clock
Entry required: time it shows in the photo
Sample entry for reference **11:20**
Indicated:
**2:32**
